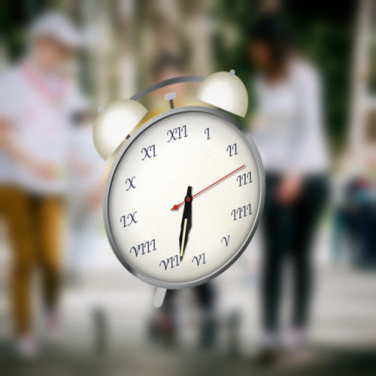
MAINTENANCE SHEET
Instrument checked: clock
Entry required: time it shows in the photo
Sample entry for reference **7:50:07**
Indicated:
**6:33:13**
